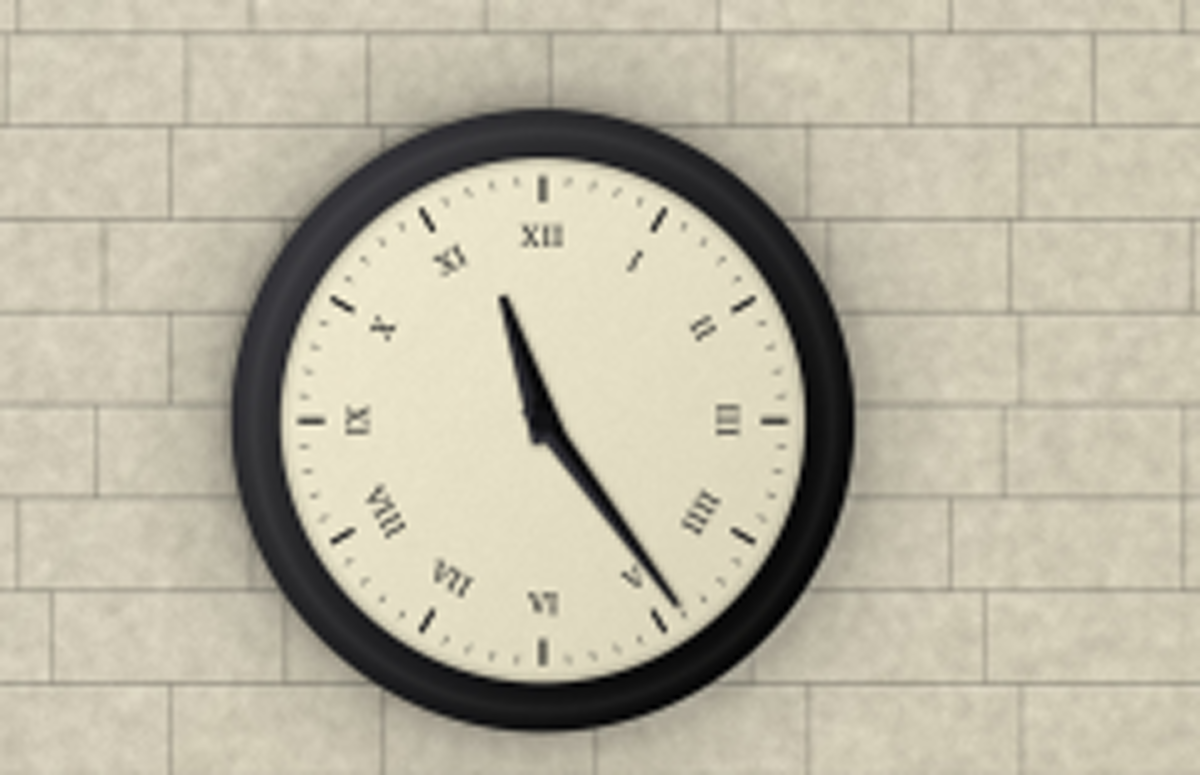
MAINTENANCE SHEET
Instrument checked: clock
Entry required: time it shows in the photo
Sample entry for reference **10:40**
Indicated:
**11:24**
